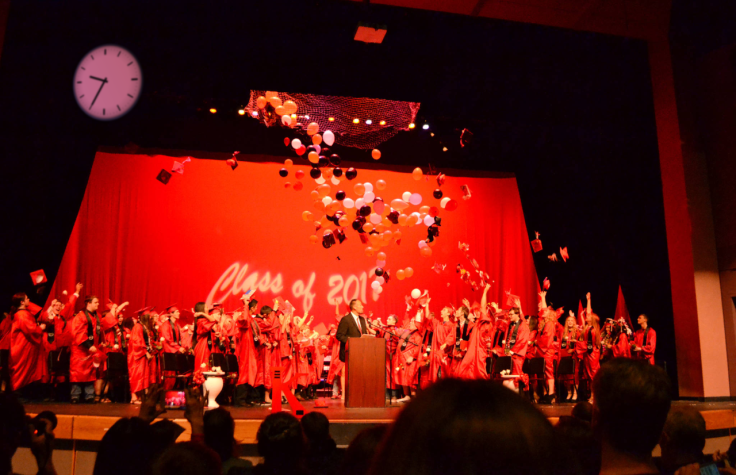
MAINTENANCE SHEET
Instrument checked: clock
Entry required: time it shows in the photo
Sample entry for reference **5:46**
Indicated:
**9:35**
